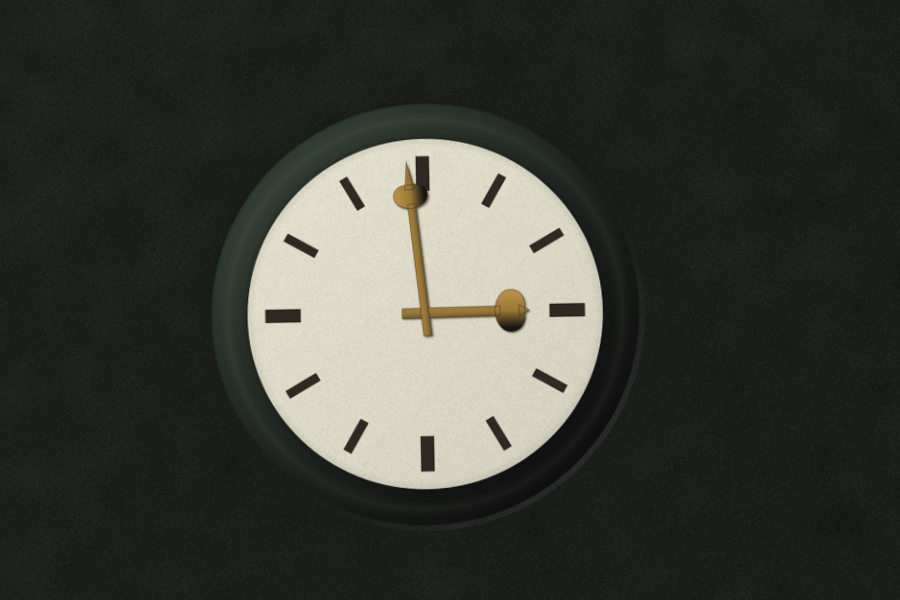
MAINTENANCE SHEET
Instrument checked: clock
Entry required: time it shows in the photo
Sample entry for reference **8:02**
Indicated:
**2:59**
